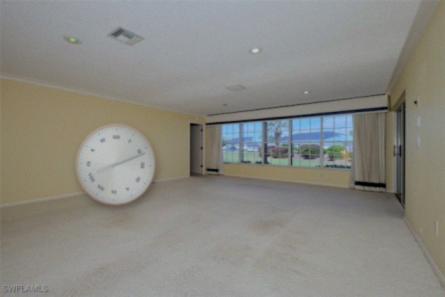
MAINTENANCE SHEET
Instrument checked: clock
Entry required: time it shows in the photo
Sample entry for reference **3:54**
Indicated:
**8:11**
